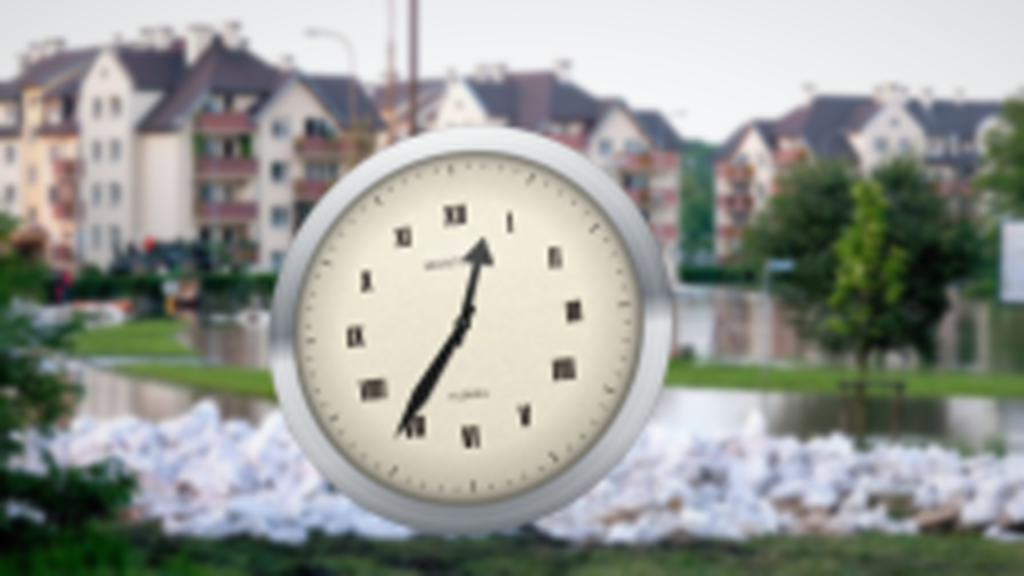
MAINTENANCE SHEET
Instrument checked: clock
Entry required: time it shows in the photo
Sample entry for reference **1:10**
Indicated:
**12:36**
